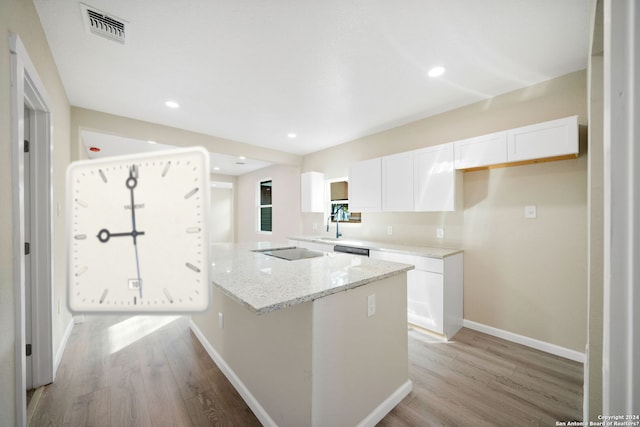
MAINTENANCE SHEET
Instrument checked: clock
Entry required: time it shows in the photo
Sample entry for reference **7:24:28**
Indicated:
**8:59:29**
